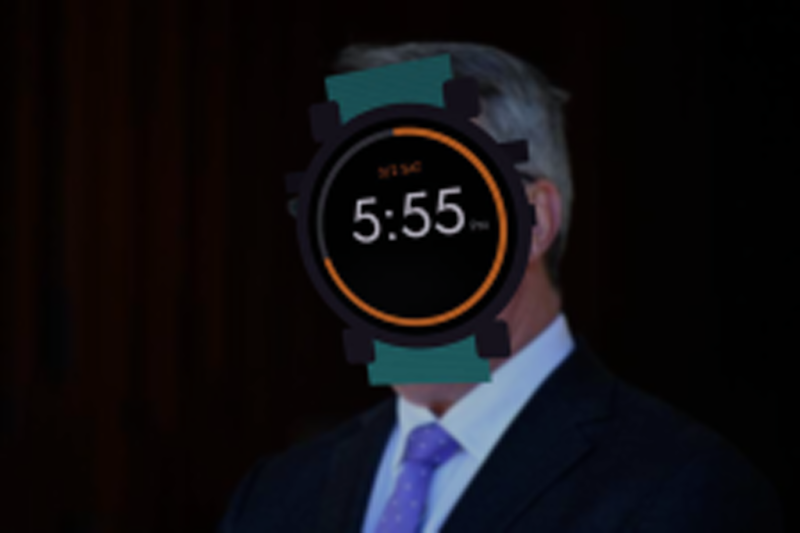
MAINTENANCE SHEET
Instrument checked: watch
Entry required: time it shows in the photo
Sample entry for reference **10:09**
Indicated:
**5:55**
